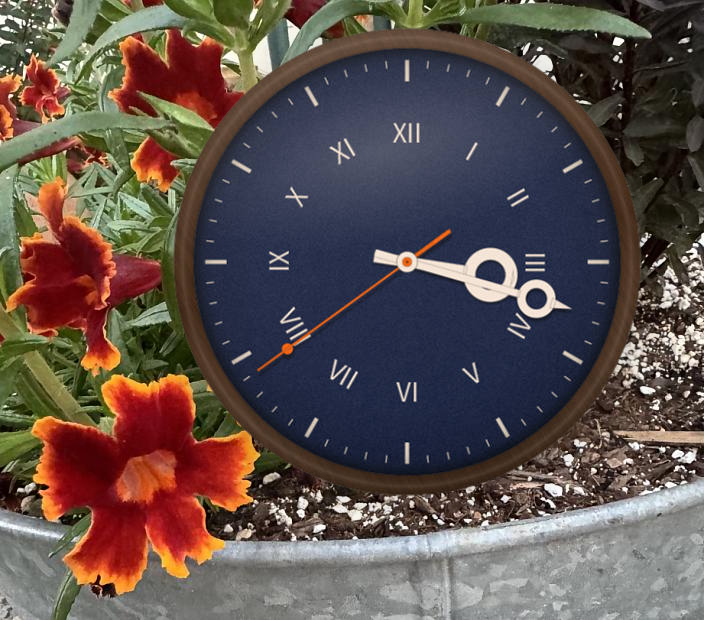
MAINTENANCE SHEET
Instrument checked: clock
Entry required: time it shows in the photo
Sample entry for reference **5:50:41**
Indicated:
**3:17:39**
